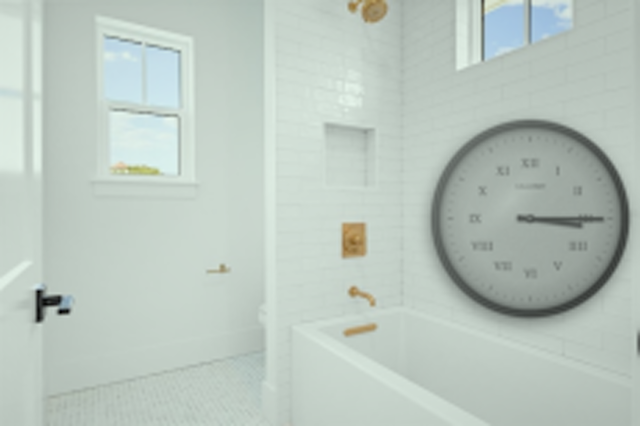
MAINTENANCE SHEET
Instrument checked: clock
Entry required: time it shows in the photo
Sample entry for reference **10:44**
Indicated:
**3:15**
